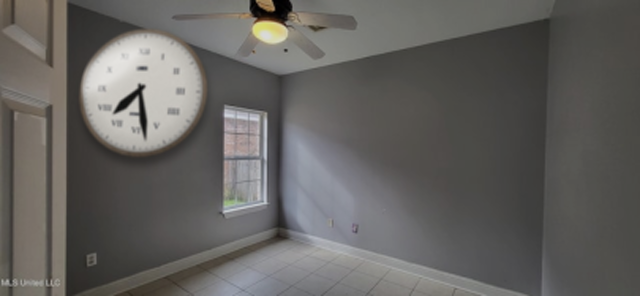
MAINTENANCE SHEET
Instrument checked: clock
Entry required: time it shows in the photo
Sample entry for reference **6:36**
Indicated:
**7:28**
